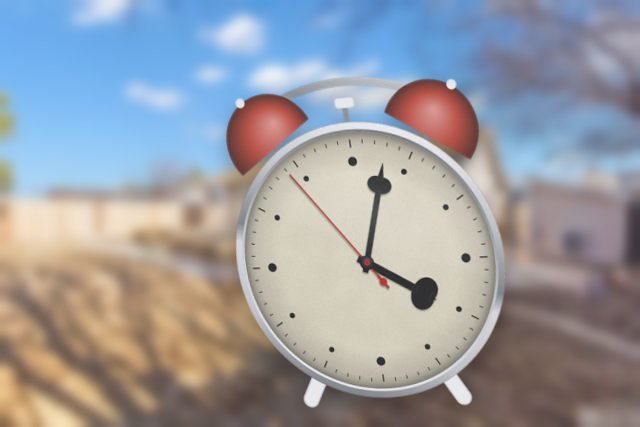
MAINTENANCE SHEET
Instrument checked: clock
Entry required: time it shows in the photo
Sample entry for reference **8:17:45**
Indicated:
**4:02:54**
